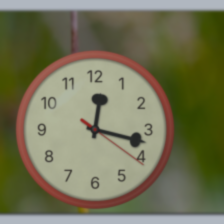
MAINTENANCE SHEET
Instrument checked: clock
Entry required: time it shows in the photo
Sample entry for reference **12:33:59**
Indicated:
**12:17:21**
